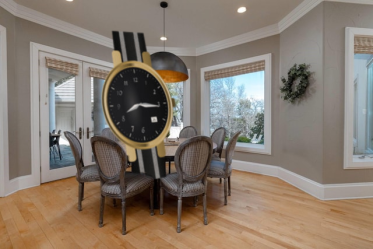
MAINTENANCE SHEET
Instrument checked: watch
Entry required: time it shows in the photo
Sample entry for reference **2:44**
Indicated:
**8:16**
